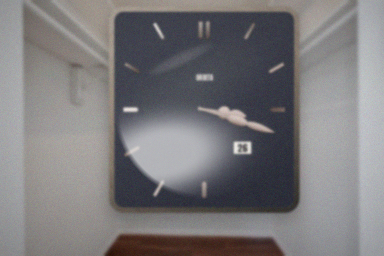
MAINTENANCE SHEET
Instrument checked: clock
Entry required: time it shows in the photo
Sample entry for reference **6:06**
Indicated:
**3:18**
